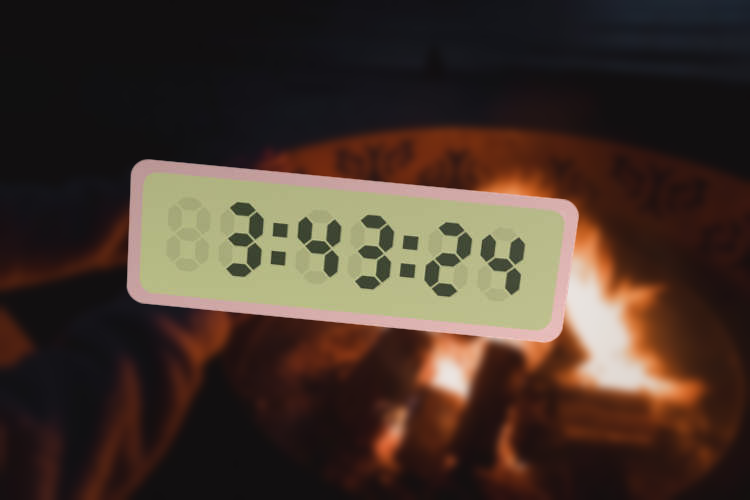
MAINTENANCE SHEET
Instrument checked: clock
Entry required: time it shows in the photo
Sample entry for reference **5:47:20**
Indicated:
**3:43:24**
